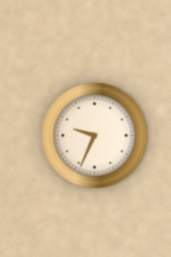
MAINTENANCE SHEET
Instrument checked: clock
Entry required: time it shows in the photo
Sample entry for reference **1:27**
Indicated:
**9:34**
